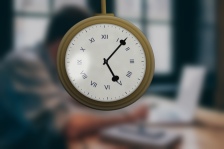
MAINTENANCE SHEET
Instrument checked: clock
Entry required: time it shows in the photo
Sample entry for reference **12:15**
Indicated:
**5:07**
